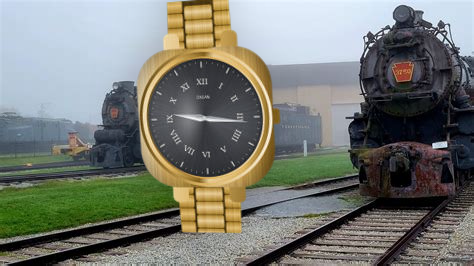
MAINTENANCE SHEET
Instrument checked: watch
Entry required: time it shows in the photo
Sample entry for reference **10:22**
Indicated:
**9:16**
